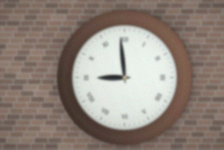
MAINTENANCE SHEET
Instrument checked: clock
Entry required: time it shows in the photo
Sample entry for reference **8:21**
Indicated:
**8:59**
